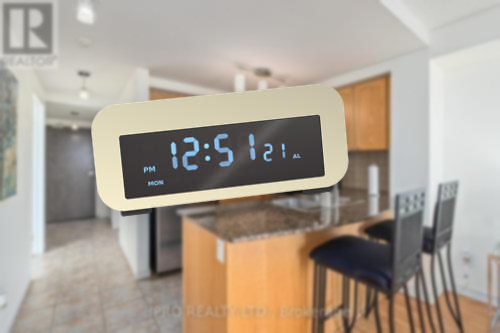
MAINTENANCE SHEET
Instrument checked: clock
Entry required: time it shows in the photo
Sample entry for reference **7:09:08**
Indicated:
**12:51:21**
